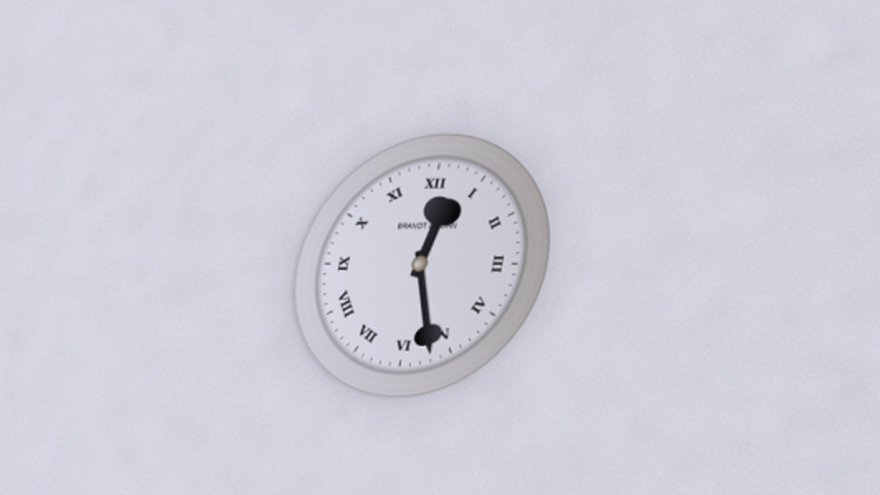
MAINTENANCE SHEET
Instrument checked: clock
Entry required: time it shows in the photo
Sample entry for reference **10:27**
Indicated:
**12:27**
